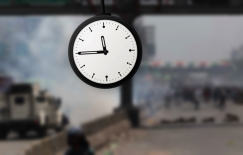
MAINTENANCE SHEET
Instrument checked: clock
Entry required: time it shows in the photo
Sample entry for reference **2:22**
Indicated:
**11:45**
